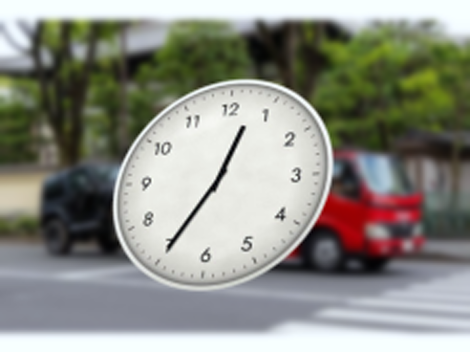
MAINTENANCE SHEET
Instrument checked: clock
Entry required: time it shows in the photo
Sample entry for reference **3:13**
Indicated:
**12:35**
